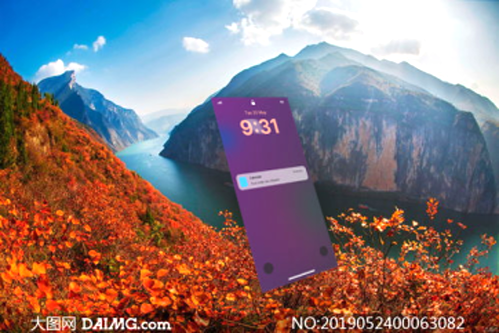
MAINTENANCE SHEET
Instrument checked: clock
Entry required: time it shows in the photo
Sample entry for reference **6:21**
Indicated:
**9:31**
